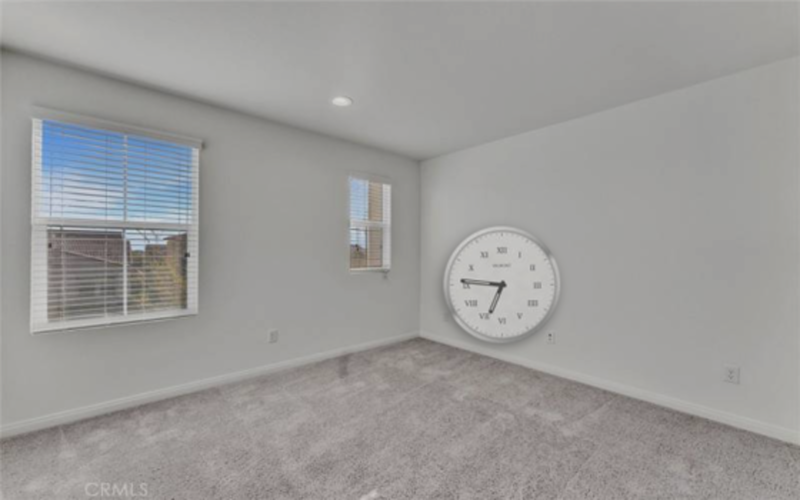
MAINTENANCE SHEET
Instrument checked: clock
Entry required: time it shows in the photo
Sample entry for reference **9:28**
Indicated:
**6:46**
